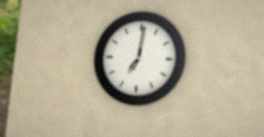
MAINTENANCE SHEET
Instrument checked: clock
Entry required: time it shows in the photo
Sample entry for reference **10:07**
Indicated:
**7:01**
